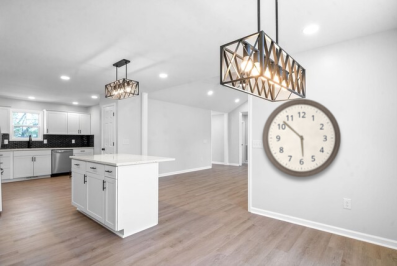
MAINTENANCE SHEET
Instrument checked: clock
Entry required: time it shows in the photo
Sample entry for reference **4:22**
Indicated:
**5:52**
